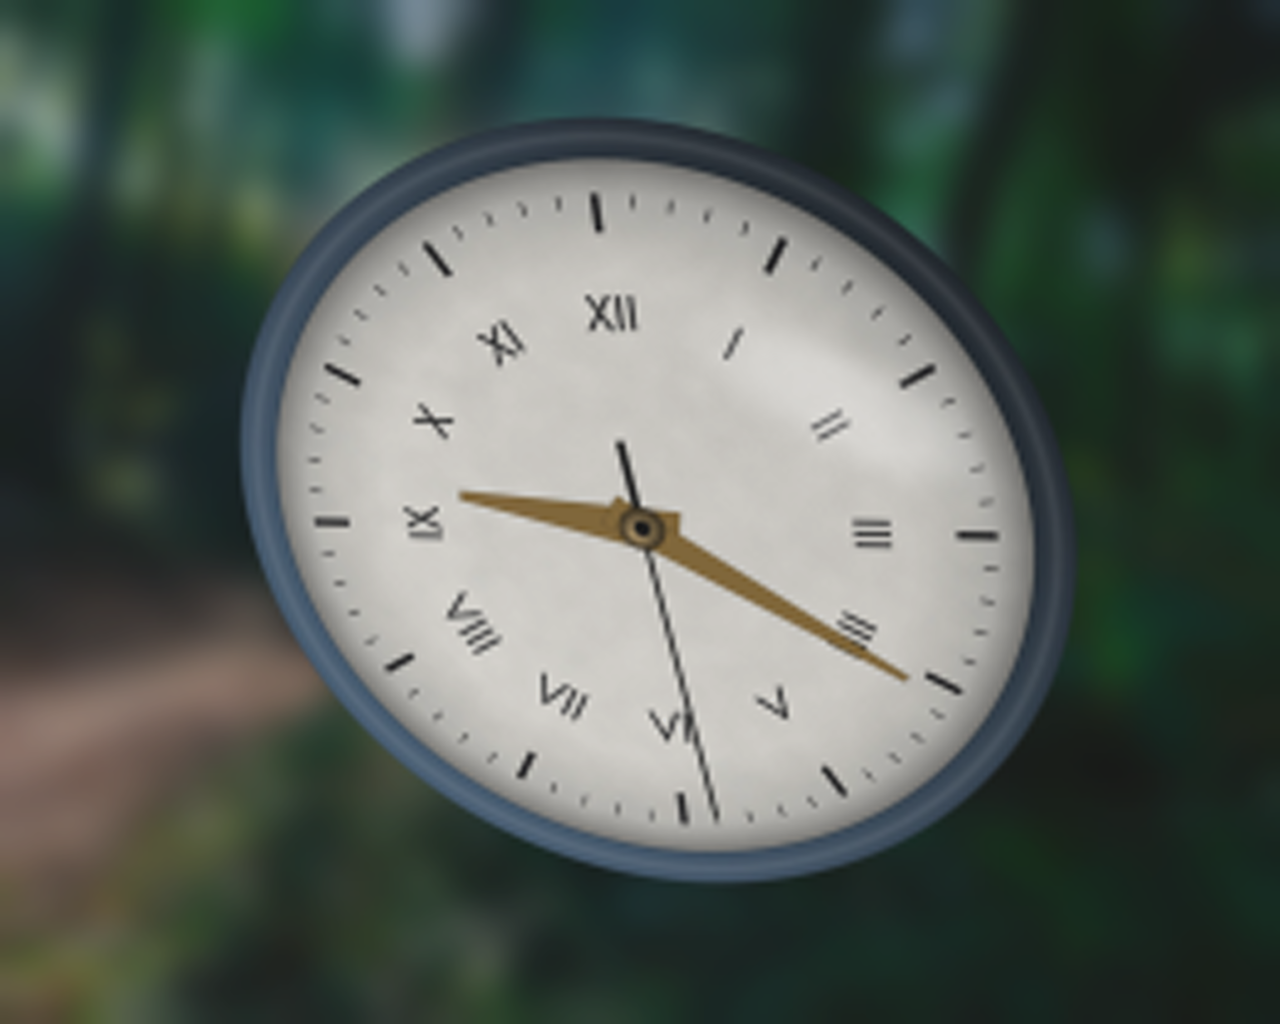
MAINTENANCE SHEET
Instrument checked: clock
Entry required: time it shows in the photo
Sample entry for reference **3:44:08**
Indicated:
**9:20:29**
